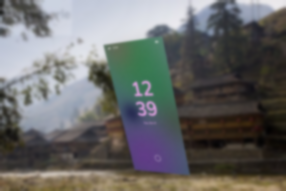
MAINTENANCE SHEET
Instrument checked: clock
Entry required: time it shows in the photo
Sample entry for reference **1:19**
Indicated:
**12:39**
